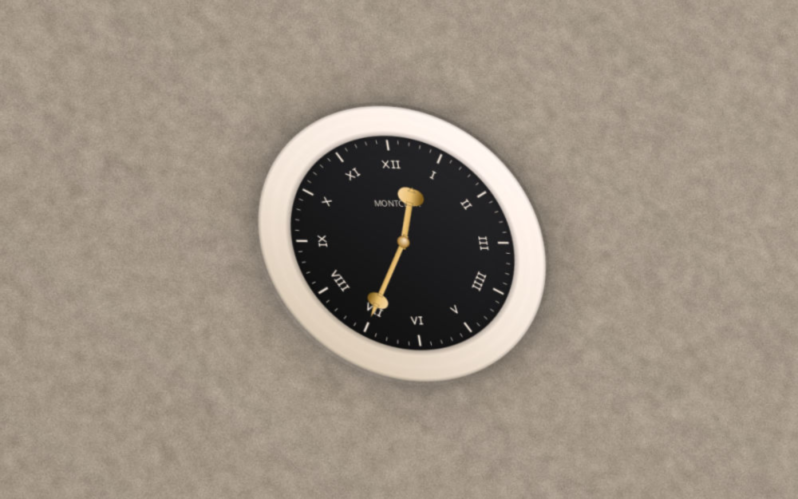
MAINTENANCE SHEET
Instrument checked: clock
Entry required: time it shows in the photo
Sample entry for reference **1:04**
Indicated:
**12:35**
